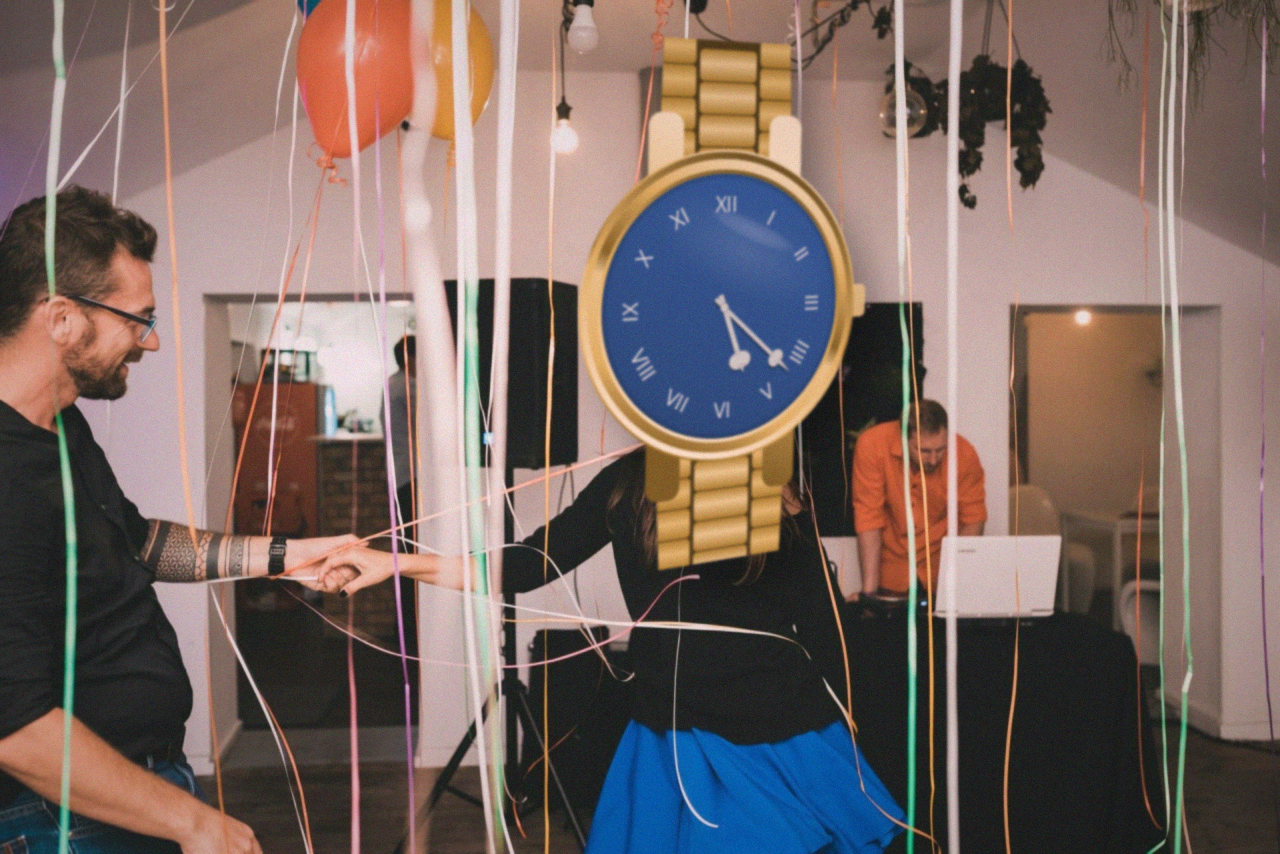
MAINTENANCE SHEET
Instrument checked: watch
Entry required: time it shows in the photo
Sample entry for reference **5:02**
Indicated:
**5:22**
